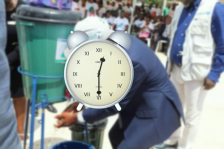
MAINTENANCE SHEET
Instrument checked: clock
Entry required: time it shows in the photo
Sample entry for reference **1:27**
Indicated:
**12:30**
